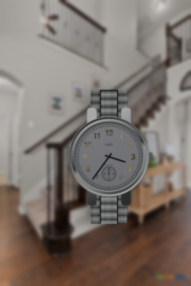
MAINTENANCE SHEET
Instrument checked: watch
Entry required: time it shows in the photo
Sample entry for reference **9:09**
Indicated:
**3:36**
